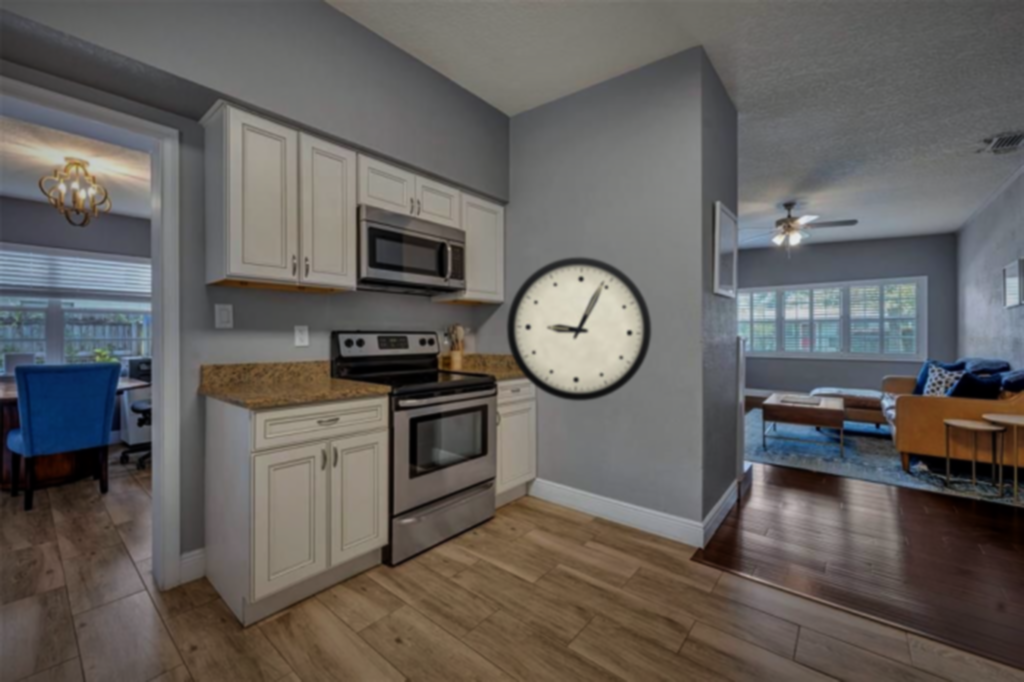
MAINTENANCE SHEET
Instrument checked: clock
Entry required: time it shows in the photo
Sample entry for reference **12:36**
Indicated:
**9:04**
